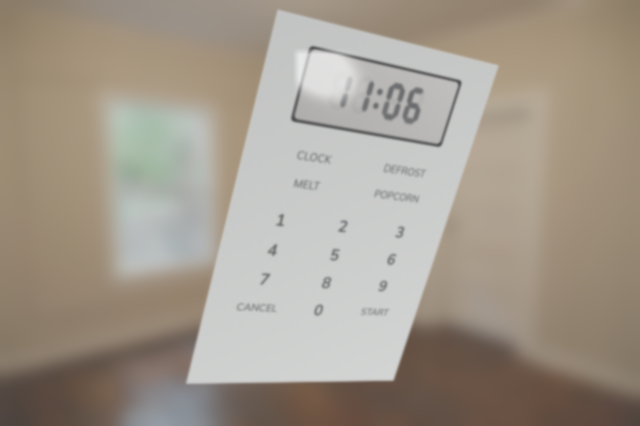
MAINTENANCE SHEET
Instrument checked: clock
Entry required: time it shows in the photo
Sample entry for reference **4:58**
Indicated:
**11:06**
